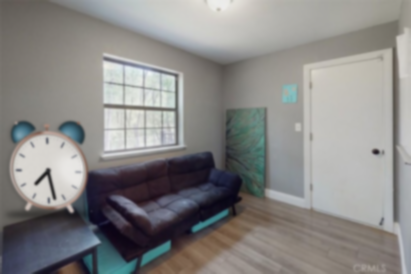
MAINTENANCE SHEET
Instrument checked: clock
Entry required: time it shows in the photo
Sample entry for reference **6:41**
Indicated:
**7:28**
